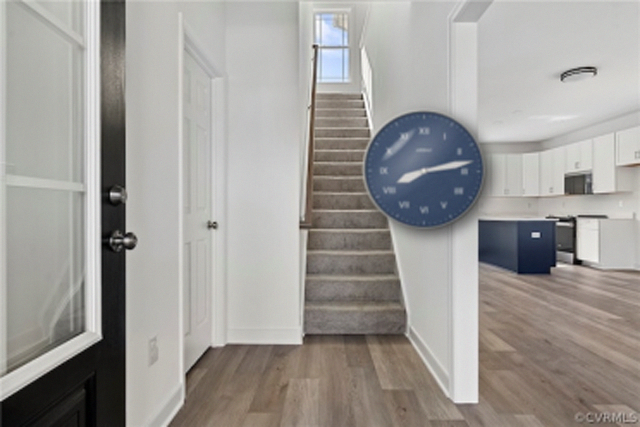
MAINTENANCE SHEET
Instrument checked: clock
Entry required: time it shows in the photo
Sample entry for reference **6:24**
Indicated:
**8:13**
